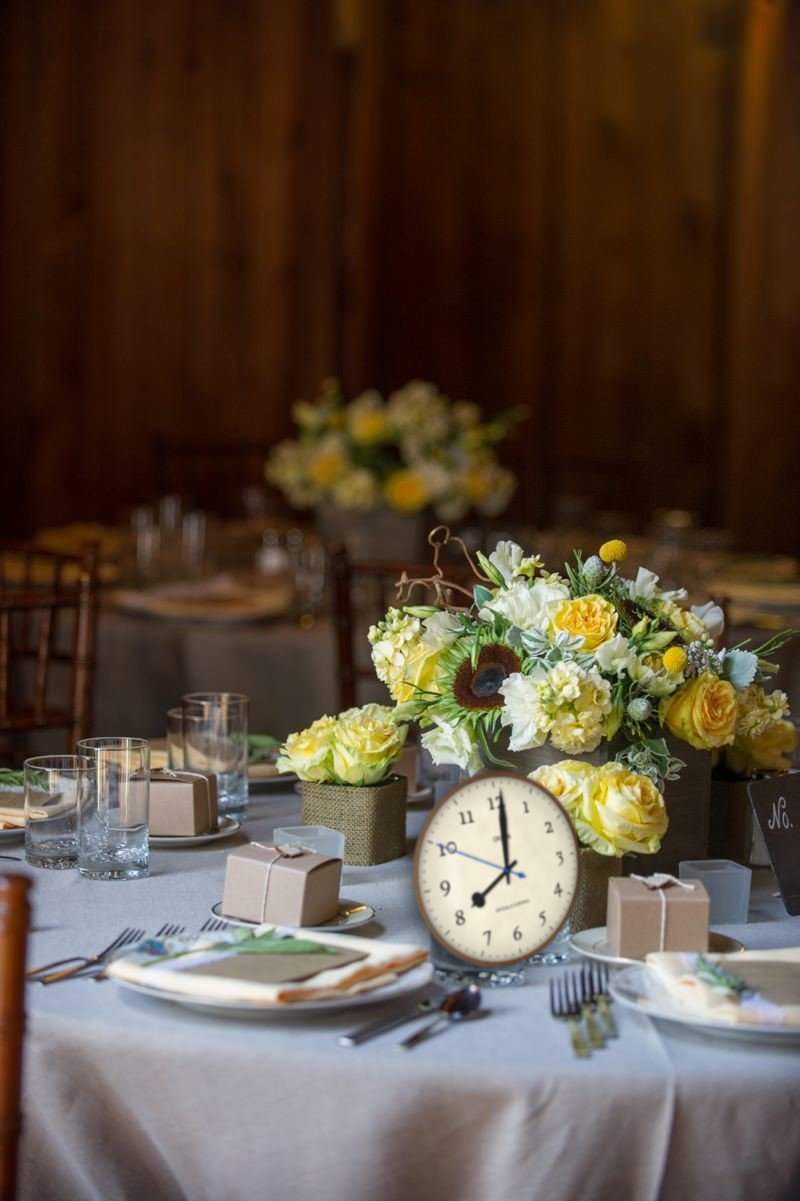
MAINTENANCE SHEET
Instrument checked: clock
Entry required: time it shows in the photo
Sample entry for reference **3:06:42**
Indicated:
**8:00:50**
